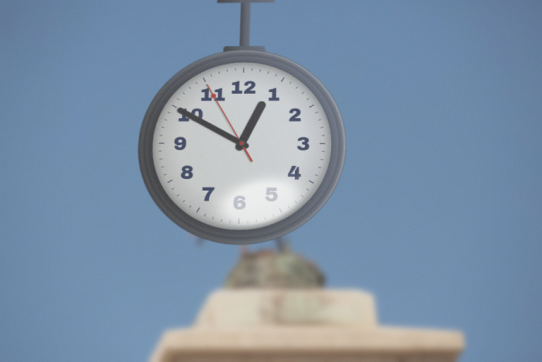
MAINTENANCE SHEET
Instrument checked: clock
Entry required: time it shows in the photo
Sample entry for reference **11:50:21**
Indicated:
**12:49:55**
